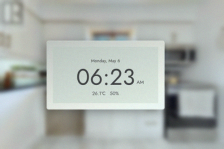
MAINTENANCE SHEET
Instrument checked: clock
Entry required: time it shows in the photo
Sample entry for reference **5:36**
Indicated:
**6:23**
